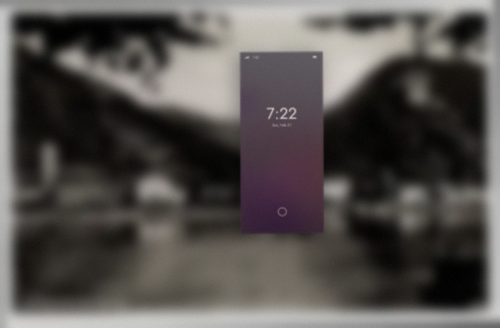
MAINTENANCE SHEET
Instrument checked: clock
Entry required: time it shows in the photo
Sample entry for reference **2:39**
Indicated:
**7:22**
